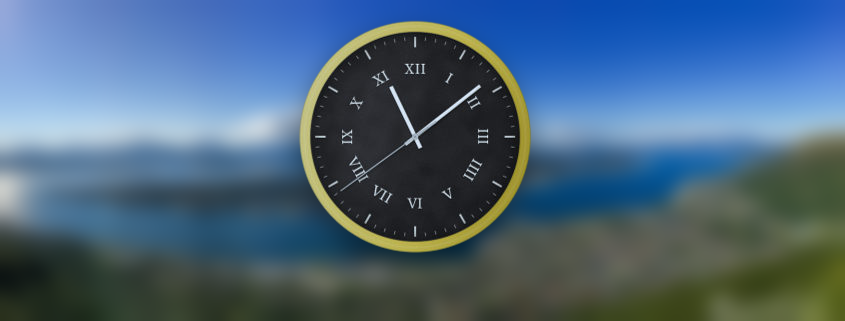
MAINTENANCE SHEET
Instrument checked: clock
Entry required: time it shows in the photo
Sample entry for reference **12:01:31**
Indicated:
**11:08:39**
